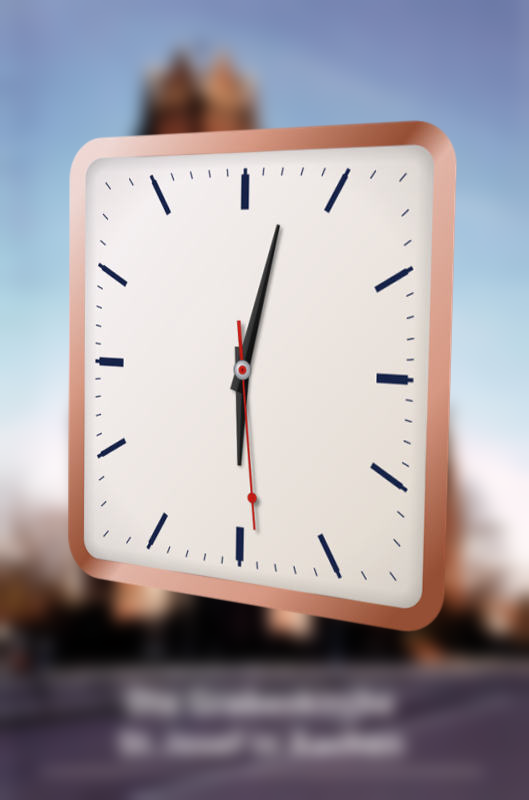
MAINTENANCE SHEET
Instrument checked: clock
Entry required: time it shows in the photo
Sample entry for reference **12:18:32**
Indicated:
**6:02:29**
